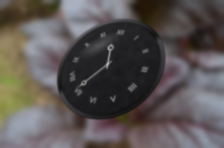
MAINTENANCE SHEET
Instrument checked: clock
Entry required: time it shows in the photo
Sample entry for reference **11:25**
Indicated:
**11:36**
